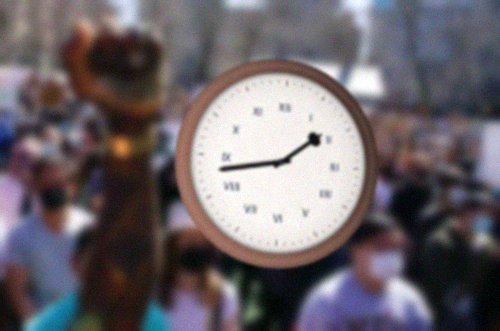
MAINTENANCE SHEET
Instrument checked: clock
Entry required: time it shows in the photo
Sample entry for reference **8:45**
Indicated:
**1:43**
